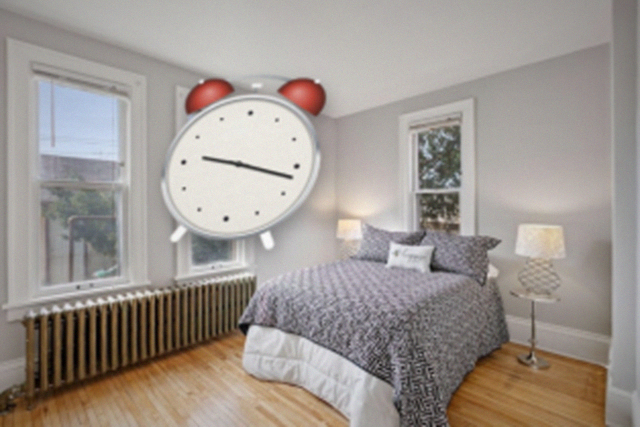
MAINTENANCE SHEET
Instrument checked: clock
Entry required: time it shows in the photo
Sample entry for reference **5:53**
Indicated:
**9:17**
